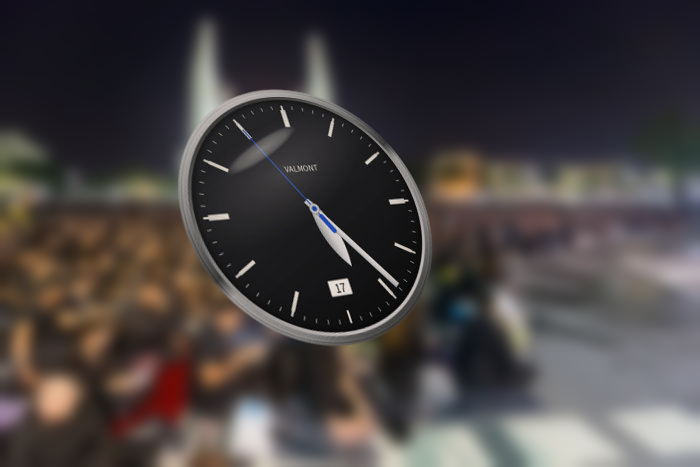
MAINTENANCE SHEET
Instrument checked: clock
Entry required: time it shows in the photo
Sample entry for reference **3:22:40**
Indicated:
**5:23:55**
